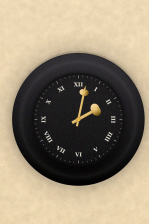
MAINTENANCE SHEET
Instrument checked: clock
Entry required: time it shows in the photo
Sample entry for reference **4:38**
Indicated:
**2:02**
